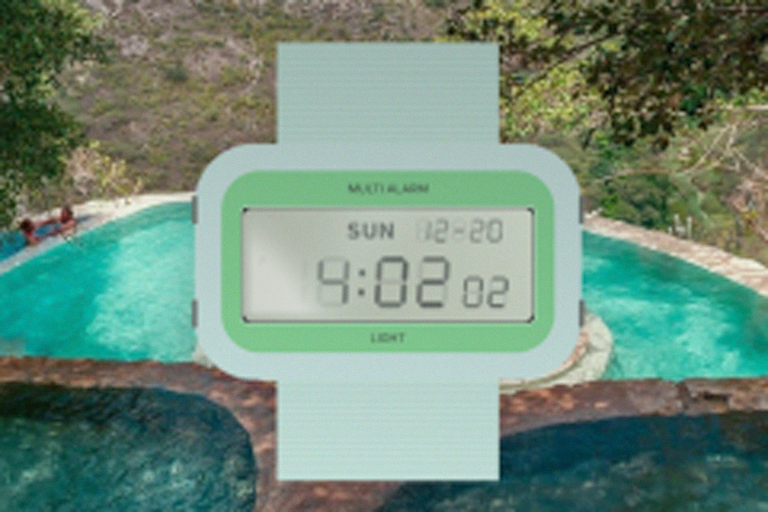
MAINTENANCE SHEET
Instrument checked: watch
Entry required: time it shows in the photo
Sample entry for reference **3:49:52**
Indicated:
**4:02:02**
